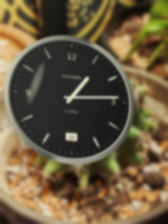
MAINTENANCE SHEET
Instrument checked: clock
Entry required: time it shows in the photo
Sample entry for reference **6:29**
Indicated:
**1:14**
